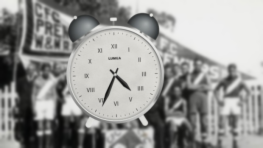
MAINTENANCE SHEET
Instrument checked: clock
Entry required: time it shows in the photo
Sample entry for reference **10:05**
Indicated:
**4:34**
